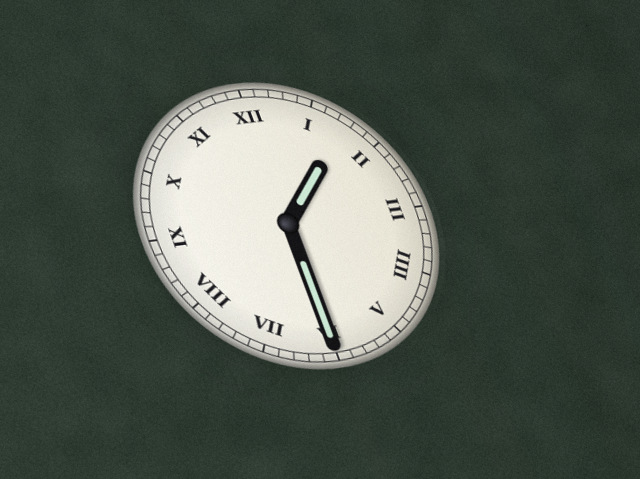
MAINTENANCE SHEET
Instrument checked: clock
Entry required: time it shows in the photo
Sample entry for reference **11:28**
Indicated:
**1:30**
